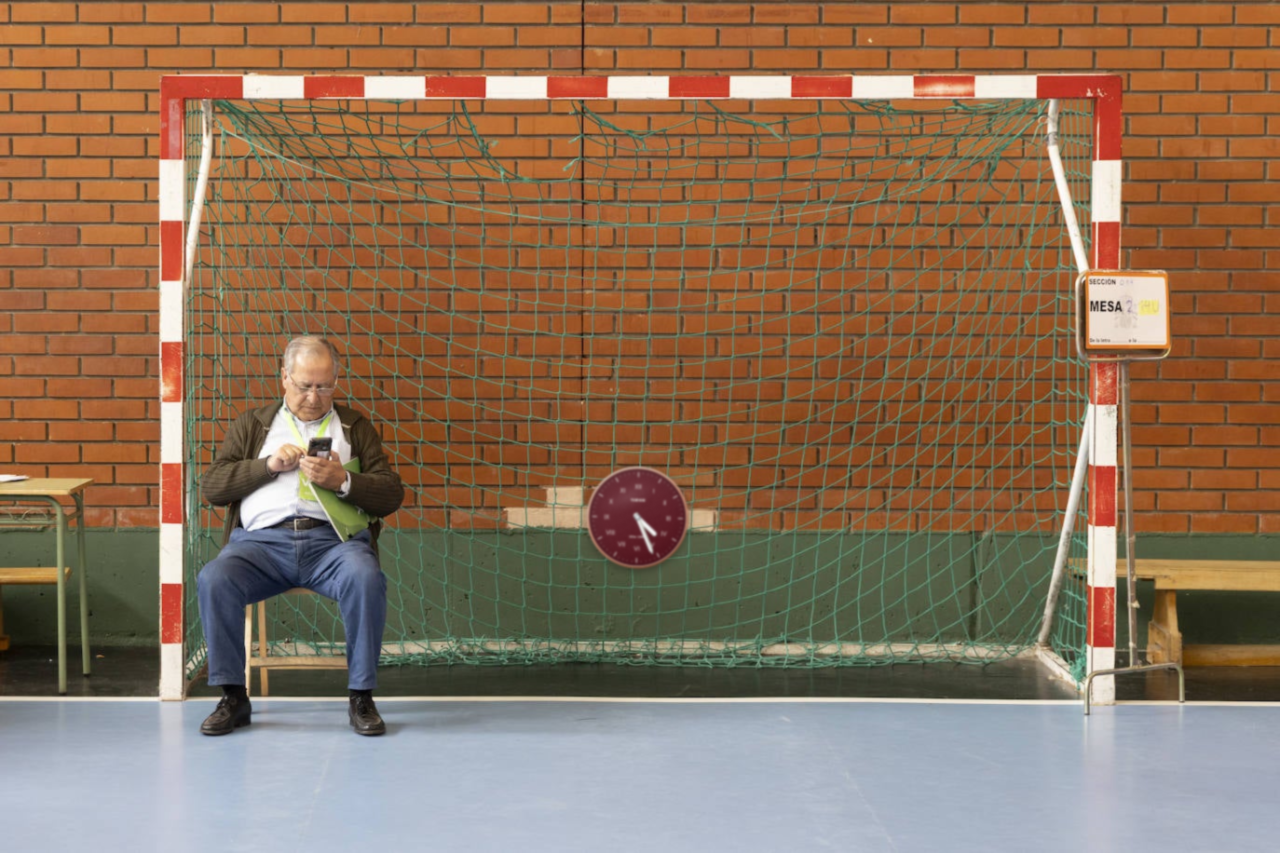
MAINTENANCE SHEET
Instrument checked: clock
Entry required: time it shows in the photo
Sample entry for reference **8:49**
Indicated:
**4:26**
